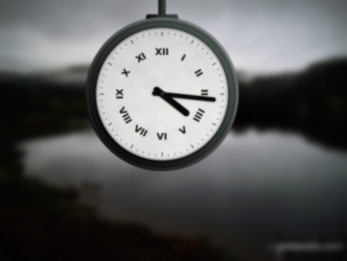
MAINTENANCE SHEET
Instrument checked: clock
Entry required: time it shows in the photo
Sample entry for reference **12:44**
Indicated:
**4:16**
